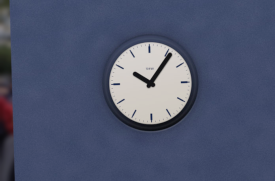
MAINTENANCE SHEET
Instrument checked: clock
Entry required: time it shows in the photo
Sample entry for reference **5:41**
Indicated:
**10:06**
